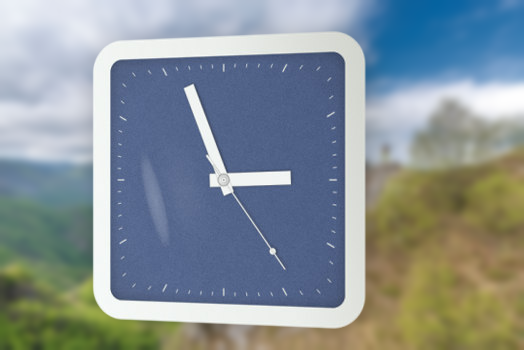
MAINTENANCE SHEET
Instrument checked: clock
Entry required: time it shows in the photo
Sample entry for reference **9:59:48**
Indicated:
**2:56:24**
